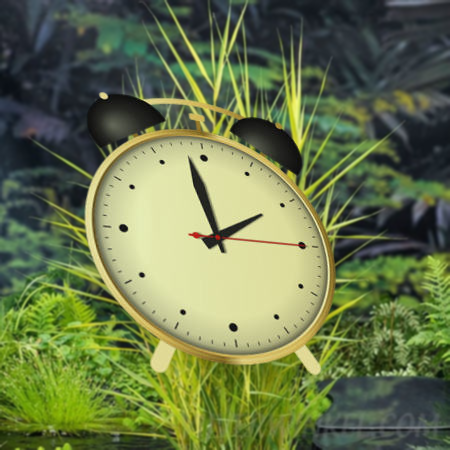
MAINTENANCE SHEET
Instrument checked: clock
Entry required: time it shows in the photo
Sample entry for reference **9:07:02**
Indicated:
**1:58:15**
